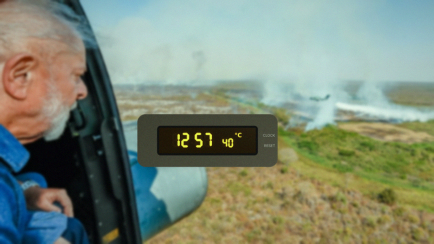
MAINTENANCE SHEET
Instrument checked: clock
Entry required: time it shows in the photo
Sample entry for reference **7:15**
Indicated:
**12:57**
